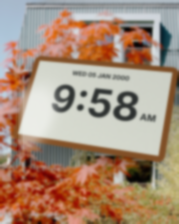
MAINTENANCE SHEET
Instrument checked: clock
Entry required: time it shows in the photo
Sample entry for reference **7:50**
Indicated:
**9:58**
